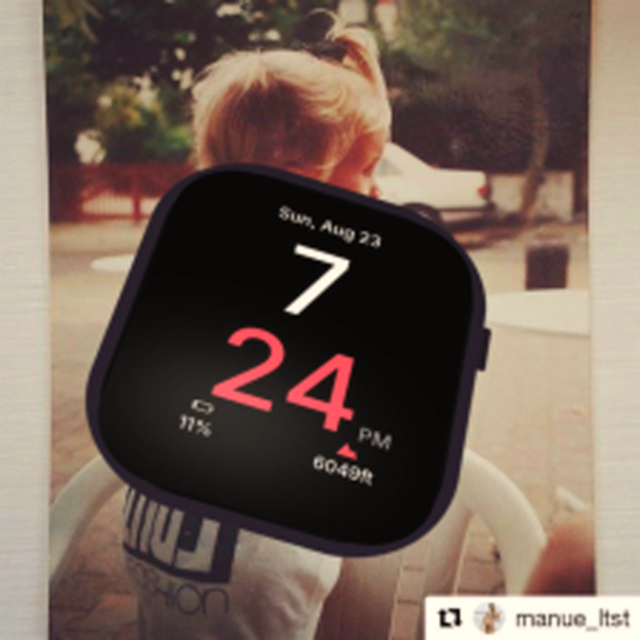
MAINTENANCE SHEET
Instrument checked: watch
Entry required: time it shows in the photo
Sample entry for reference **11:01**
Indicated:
**7:24**
